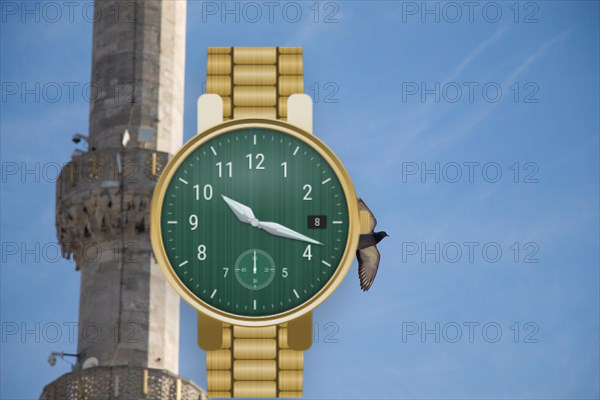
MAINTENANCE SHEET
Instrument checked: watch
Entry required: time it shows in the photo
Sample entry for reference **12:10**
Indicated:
**10:18**
